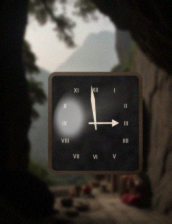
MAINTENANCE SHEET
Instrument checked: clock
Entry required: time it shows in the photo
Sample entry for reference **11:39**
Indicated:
**2:59**
